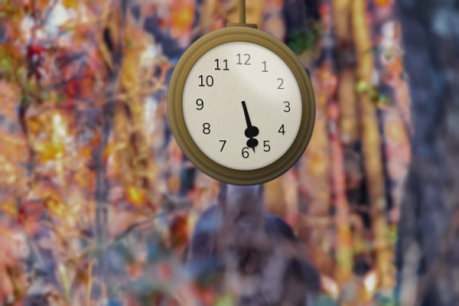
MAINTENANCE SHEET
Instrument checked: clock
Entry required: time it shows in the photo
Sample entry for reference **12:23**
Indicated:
**5:28**
